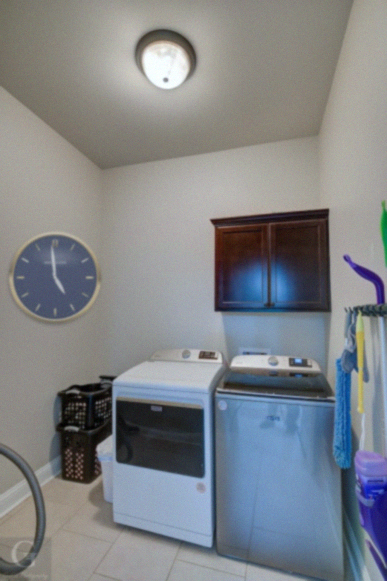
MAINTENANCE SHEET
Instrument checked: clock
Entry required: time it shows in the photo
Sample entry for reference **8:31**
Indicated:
**4:59**
